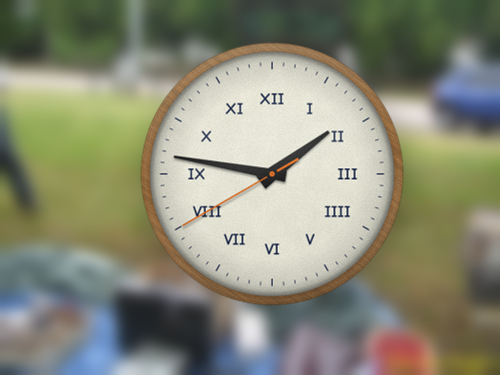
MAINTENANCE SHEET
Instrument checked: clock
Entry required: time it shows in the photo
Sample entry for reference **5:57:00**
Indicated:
**1:46:40**
